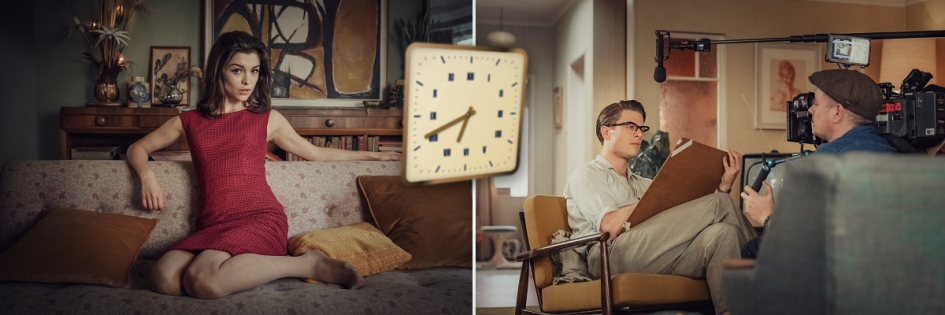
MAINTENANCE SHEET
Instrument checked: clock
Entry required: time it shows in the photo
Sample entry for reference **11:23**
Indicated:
**6:41**
